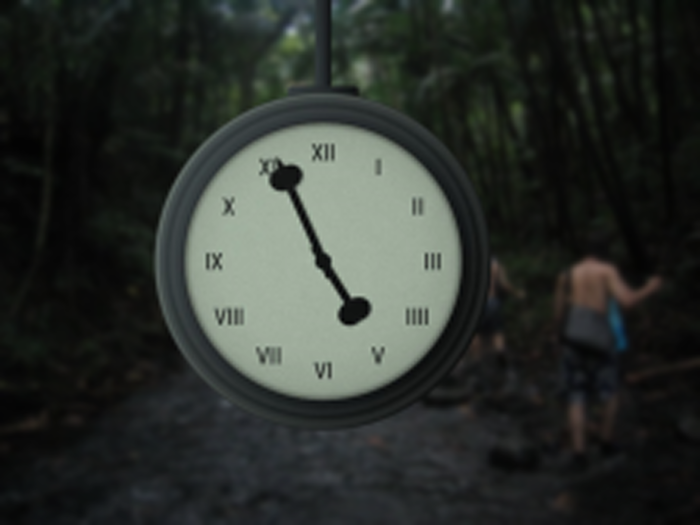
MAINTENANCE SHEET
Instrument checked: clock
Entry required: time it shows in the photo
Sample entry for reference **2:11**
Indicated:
**4:56**
